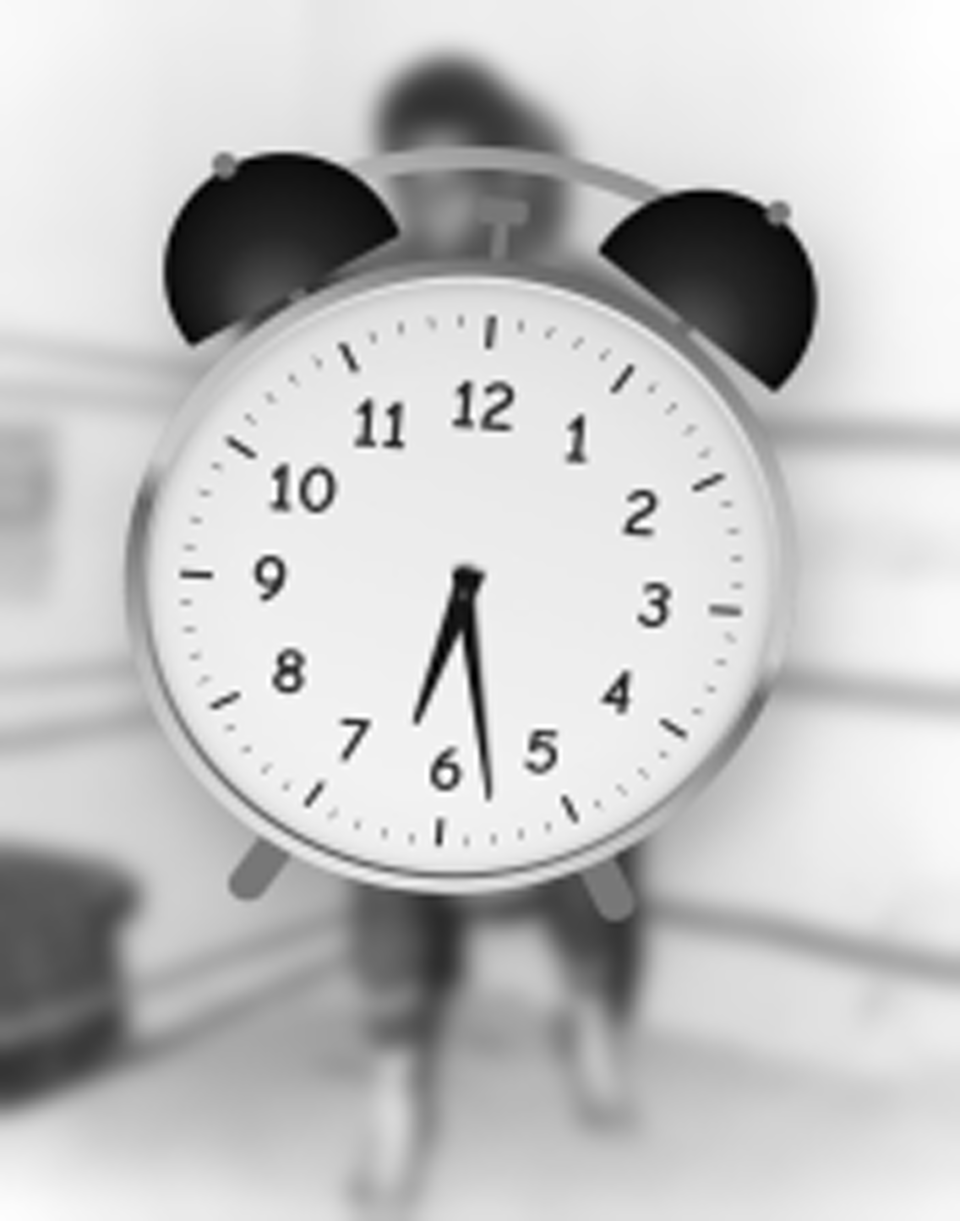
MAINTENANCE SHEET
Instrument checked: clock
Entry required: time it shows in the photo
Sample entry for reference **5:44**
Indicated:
**6:28**
